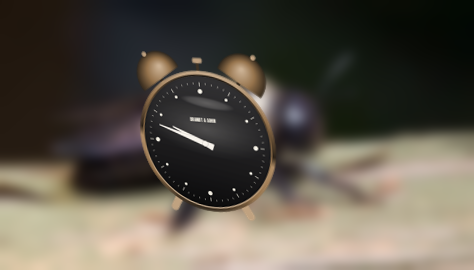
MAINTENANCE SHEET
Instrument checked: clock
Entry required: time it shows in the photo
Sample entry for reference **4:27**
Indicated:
**9:48**
